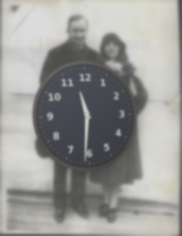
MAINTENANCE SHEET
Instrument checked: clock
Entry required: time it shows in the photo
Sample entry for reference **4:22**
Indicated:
**11:31**
